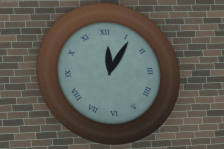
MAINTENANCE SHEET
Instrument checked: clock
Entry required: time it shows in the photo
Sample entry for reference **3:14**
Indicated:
**12:06**
